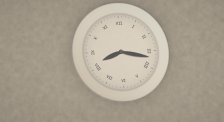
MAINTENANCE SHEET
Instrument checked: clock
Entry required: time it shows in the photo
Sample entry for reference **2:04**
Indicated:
**8:17**
